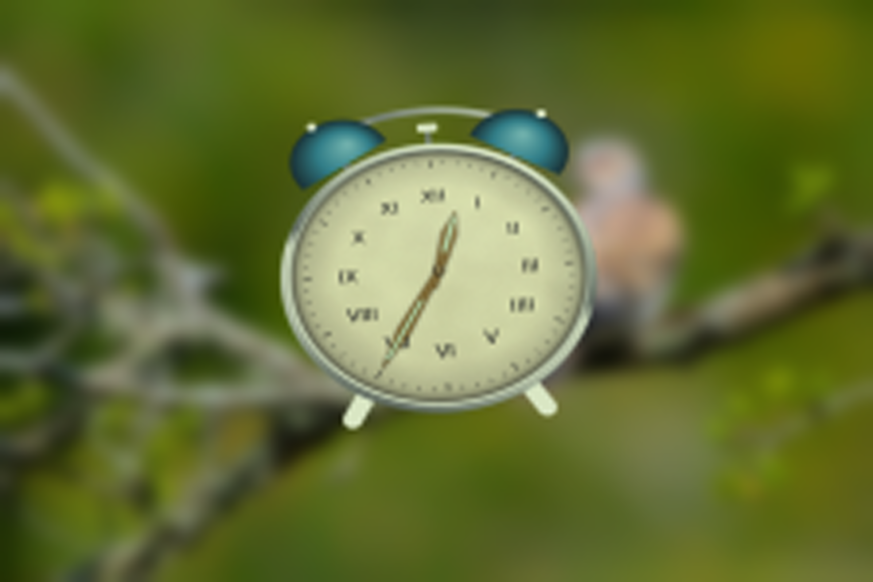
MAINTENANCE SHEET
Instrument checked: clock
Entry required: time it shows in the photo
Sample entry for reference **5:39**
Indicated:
**12:35**
